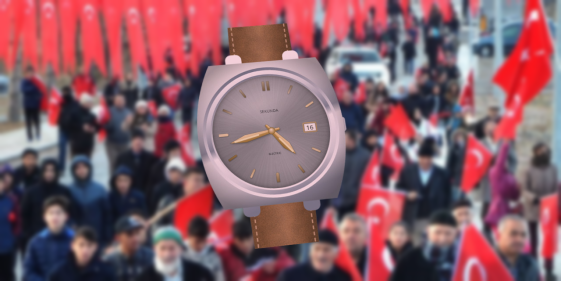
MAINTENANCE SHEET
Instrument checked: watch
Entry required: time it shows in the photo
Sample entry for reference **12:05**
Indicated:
**4:43**
